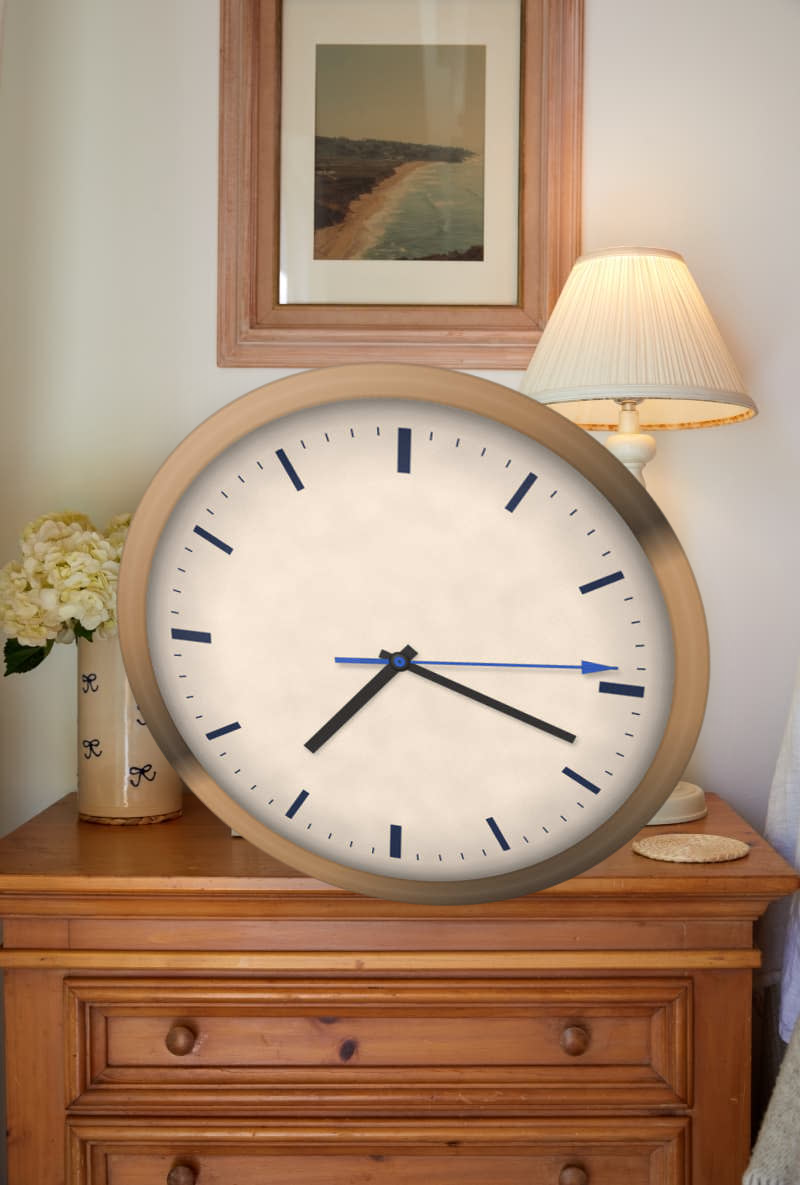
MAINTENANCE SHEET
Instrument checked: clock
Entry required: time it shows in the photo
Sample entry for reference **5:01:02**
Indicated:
**7:18:14**
